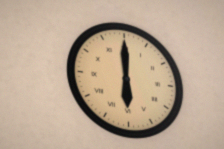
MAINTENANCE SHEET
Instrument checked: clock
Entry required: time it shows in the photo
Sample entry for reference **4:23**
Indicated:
**6:00**
